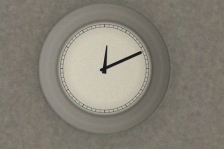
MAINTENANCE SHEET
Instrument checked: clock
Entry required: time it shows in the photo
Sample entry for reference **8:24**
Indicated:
**12:11**
